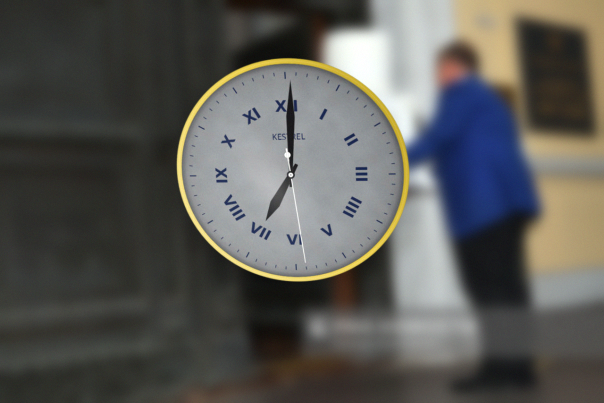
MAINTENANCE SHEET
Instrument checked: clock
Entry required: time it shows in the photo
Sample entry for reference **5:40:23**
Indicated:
**7:00:29**
